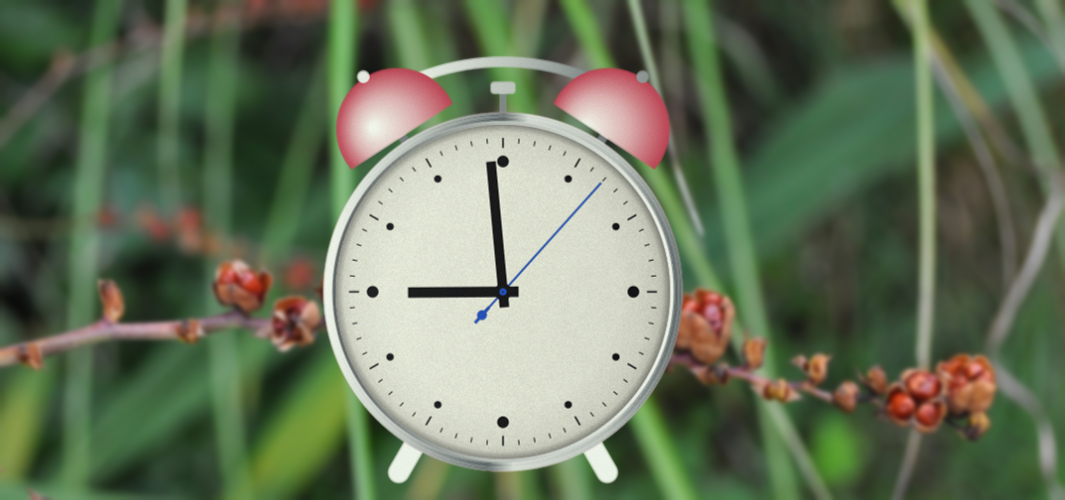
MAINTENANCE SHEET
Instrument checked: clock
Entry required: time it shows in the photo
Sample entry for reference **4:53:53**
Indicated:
**8:59:07**
